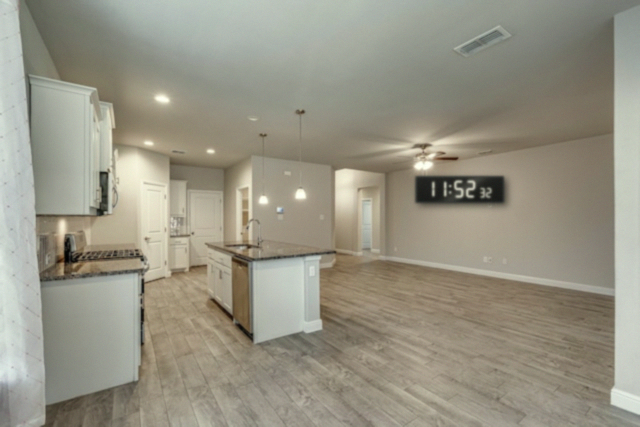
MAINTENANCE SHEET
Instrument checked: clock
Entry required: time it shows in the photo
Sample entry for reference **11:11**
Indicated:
**11:52**
